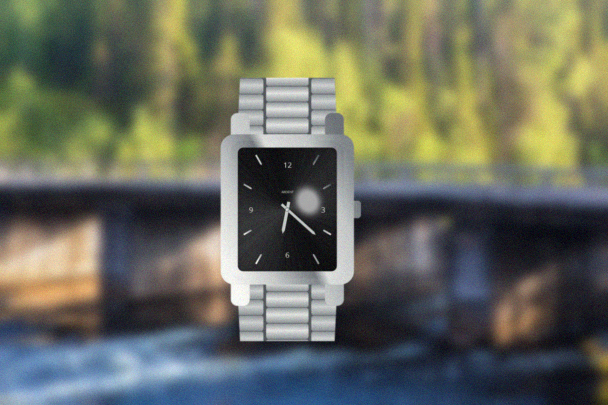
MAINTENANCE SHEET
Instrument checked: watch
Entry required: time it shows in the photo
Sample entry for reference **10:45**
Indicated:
**6:22**
